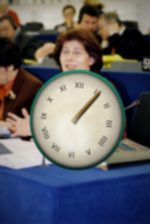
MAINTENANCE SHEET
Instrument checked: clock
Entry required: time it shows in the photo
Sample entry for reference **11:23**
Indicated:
**1:06**
